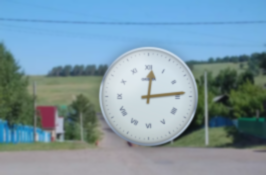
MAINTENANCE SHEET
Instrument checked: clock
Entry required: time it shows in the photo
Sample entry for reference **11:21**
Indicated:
**12:14**
